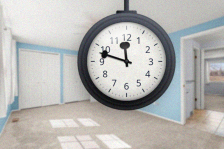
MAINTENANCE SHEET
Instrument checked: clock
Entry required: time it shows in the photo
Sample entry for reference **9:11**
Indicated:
**11:48**
